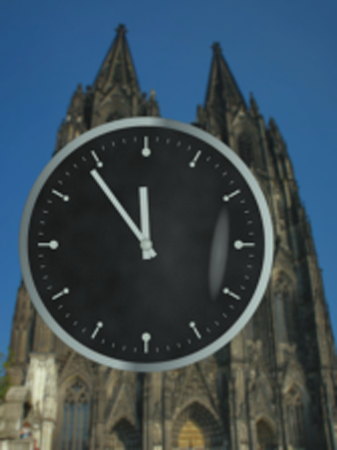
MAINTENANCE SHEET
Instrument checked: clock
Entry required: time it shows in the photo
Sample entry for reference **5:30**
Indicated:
**11:54**
